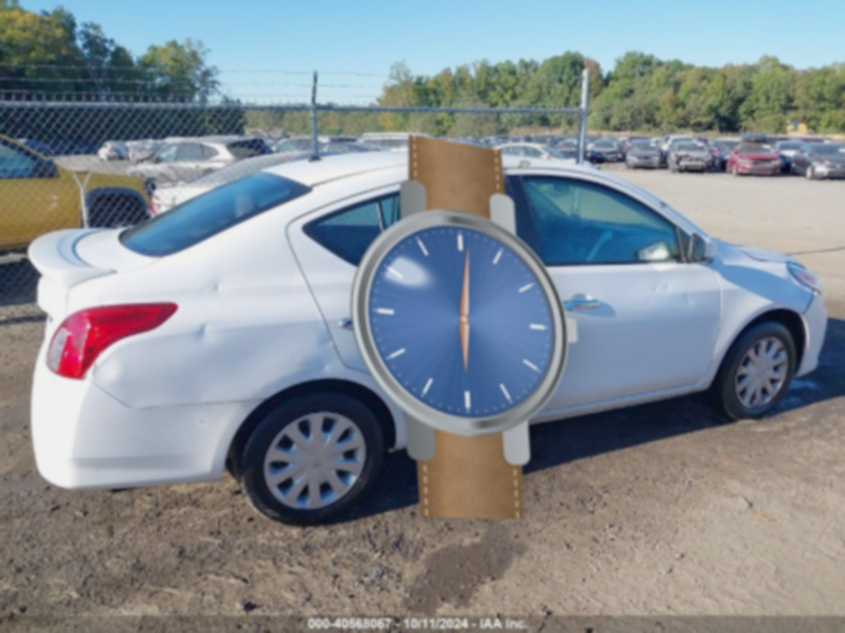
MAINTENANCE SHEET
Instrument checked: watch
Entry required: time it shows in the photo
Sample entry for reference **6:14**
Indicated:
**6:01**
